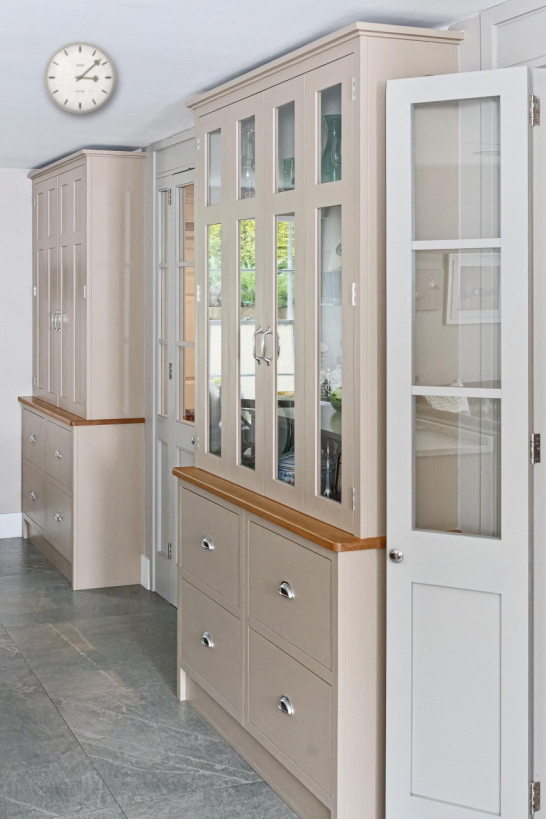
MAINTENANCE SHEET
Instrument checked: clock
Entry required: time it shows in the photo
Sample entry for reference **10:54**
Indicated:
**3:08**
